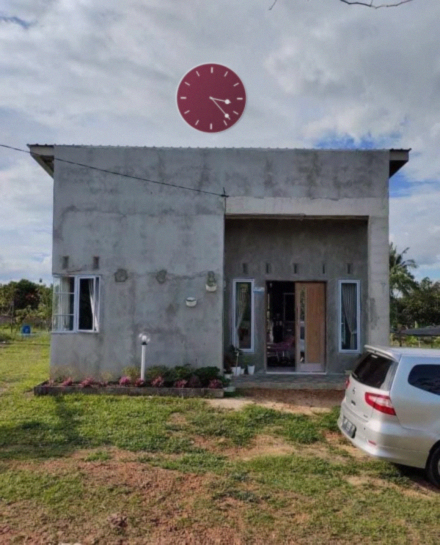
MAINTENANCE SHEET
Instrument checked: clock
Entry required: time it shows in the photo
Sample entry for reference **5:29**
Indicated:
**3:23**
